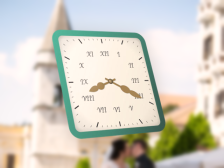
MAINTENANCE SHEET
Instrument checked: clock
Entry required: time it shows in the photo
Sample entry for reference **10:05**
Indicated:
**8:20**
